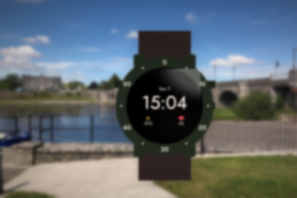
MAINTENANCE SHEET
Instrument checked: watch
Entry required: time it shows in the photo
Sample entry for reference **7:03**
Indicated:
**15:04**
